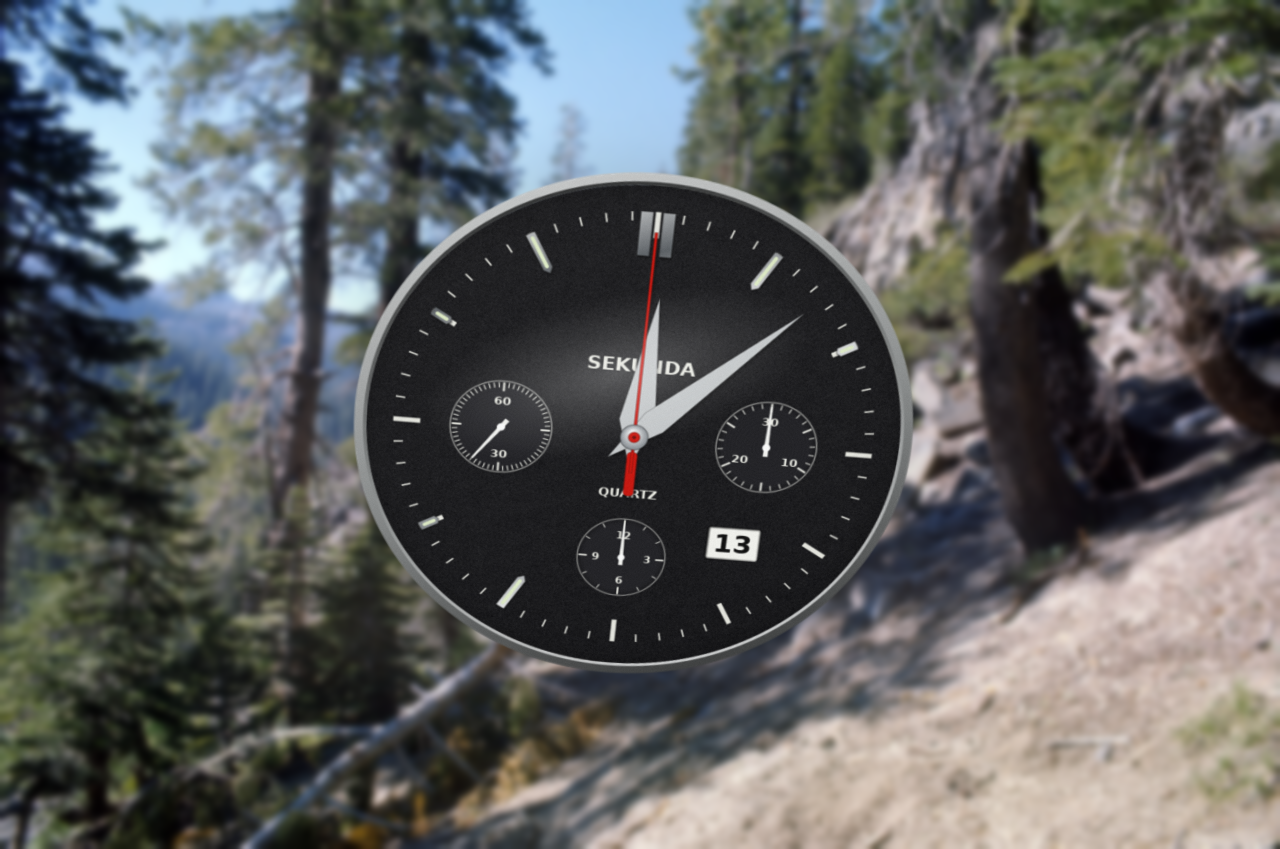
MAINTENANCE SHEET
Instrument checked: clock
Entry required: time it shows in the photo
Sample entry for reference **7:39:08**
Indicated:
**12:07:36**
